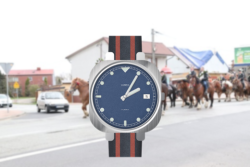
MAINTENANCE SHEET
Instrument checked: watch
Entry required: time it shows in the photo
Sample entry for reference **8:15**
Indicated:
**2:05**
